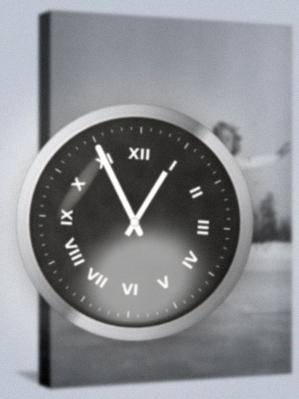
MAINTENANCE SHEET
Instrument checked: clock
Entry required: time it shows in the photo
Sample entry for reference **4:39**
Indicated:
**12:55**
